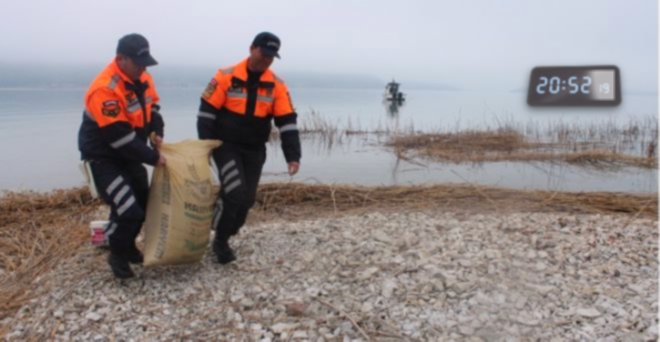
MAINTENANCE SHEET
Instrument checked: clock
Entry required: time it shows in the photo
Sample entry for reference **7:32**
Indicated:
**20:52**
